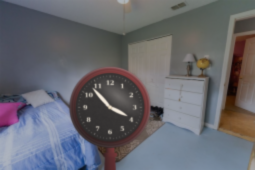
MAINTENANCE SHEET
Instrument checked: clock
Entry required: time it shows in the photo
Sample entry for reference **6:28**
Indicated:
**3:53**
